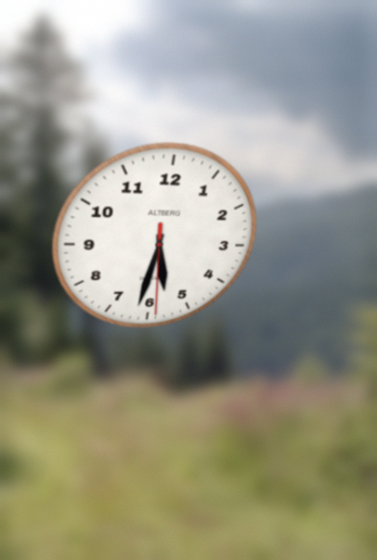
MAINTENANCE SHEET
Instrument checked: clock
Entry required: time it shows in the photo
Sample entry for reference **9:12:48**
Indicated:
**5:31:29**
